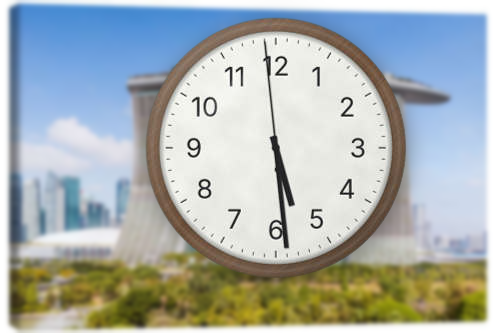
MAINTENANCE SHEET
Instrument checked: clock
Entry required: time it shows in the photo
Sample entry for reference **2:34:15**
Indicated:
**5:28:59**
